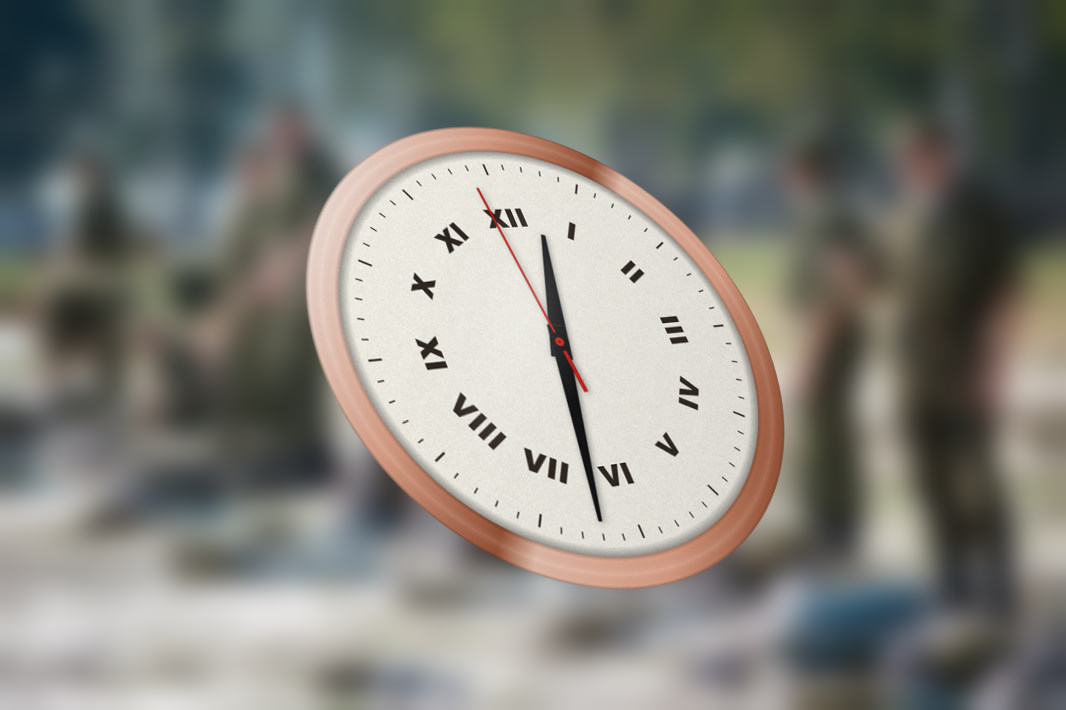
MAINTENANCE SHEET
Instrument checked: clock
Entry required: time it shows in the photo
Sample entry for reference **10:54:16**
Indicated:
**12:31:59**
